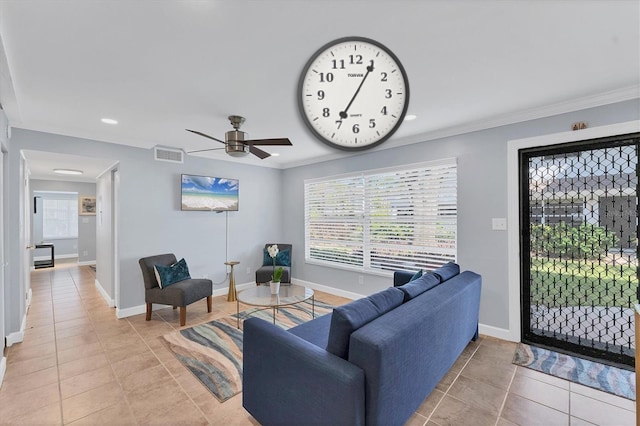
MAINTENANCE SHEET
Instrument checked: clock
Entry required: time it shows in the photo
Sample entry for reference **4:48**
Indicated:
**7:05**
